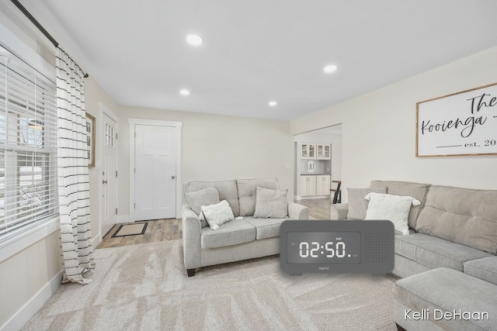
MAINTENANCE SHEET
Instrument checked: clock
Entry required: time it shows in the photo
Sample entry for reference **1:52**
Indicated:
**2:50**
